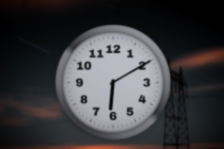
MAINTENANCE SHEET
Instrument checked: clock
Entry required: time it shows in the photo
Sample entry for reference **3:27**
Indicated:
**6:10**
